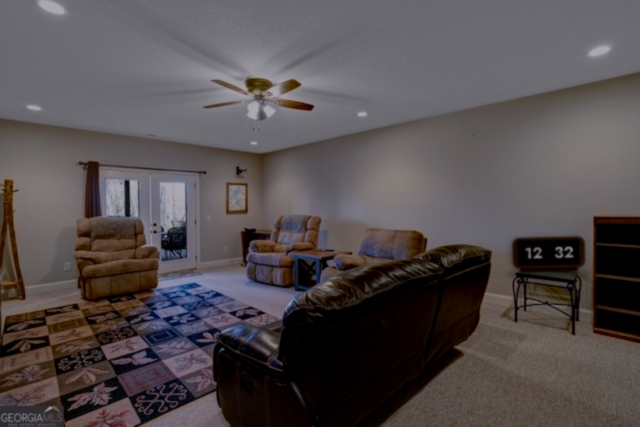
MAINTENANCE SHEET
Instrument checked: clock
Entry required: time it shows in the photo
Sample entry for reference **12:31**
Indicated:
**12:32**
